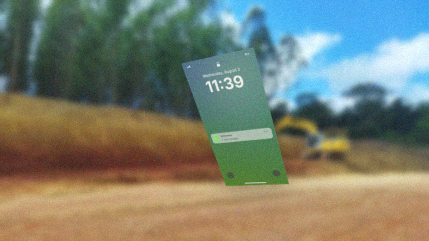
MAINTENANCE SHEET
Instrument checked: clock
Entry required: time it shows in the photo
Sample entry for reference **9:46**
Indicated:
**11:39**
